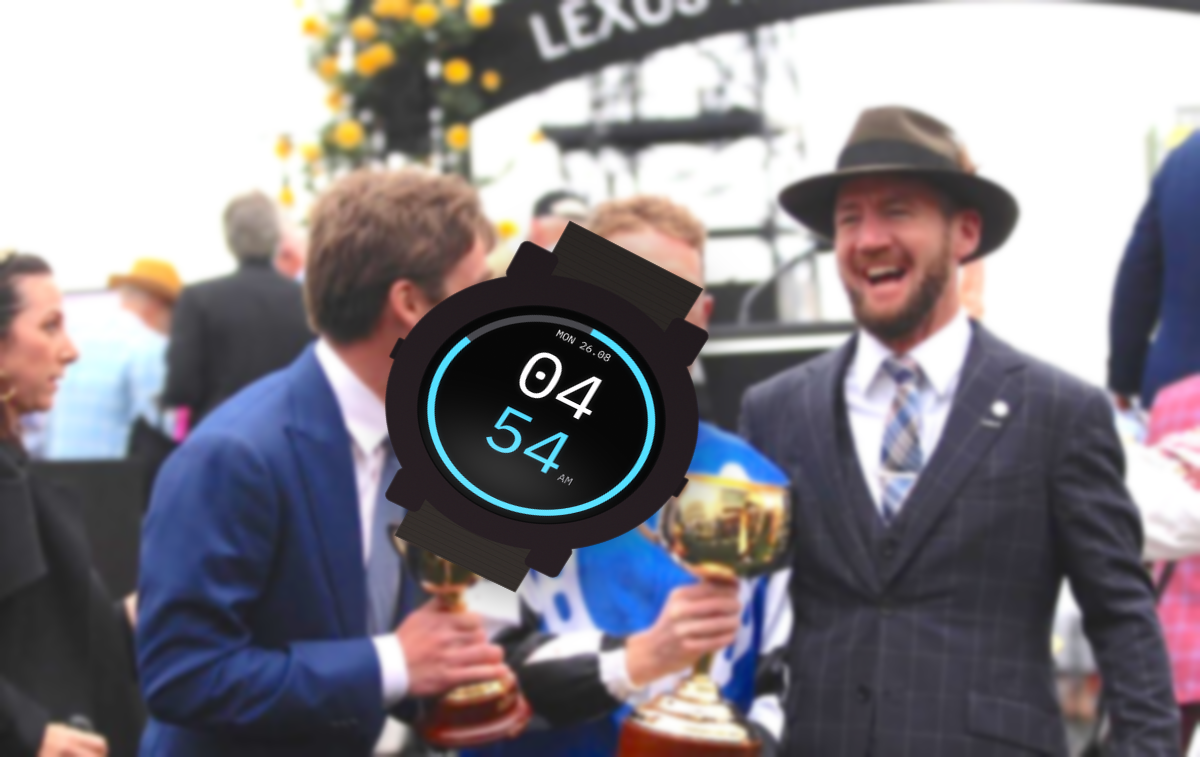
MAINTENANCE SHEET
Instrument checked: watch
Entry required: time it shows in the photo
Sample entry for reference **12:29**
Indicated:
**4:54**
